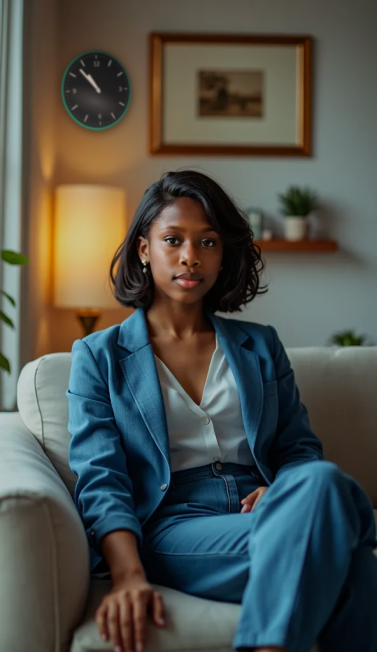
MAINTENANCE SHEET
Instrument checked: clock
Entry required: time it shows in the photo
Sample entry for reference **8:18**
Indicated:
**10:53**
